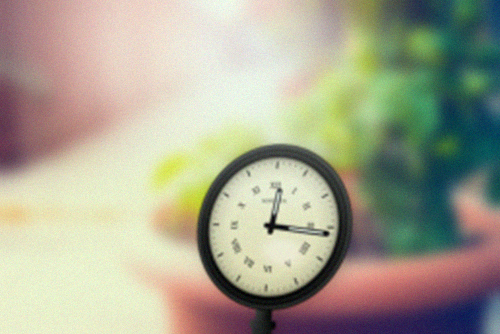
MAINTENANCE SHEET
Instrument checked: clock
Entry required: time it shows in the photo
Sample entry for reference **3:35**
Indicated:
**12:16**
